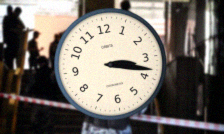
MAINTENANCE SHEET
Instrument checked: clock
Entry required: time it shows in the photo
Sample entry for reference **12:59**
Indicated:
**3:18**
